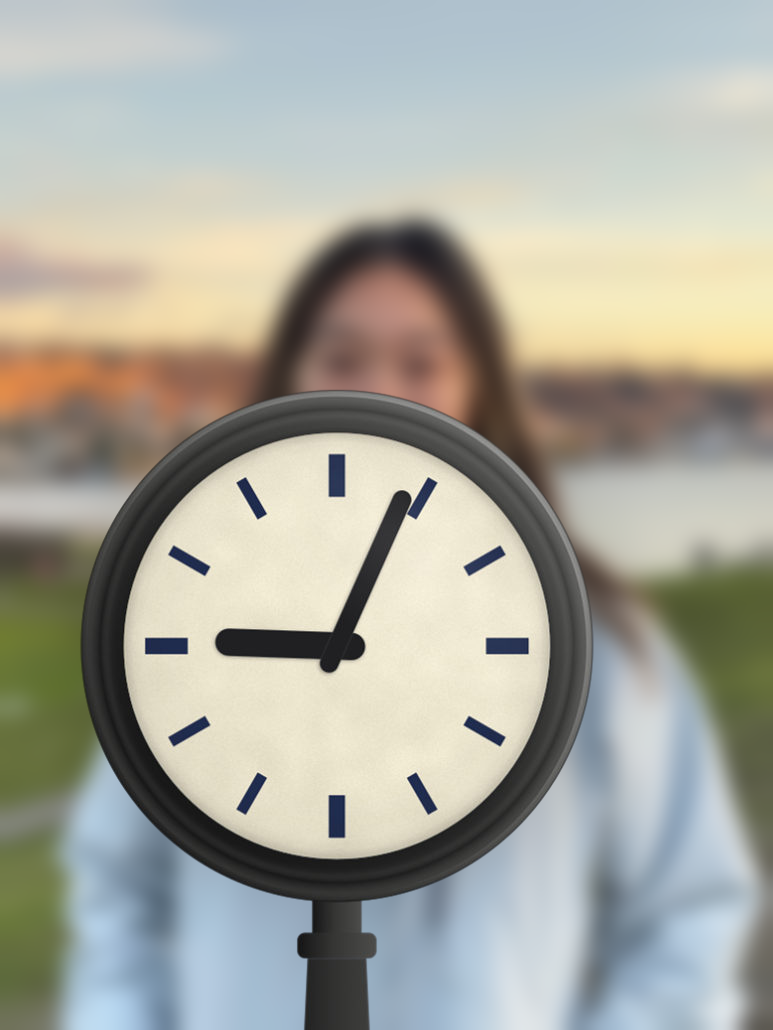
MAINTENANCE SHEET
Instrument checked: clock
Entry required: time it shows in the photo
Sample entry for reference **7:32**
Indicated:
**9:04**
